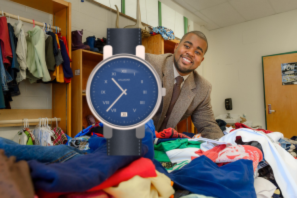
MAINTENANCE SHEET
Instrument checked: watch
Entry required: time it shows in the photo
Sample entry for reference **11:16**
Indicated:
**10:37**
